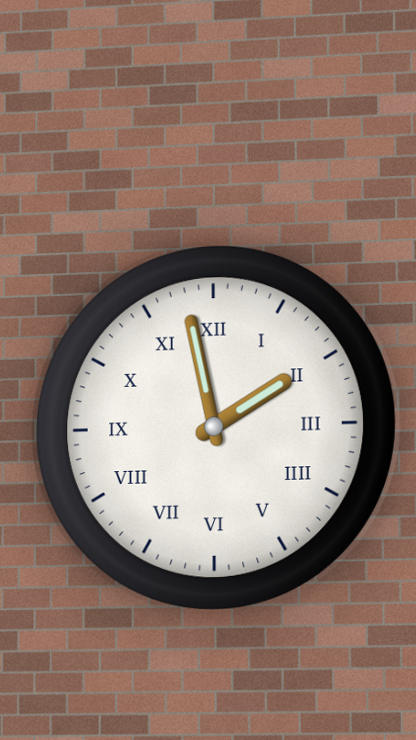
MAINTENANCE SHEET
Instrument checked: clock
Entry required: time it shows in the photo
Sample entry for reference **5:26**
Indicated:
**1:58**
